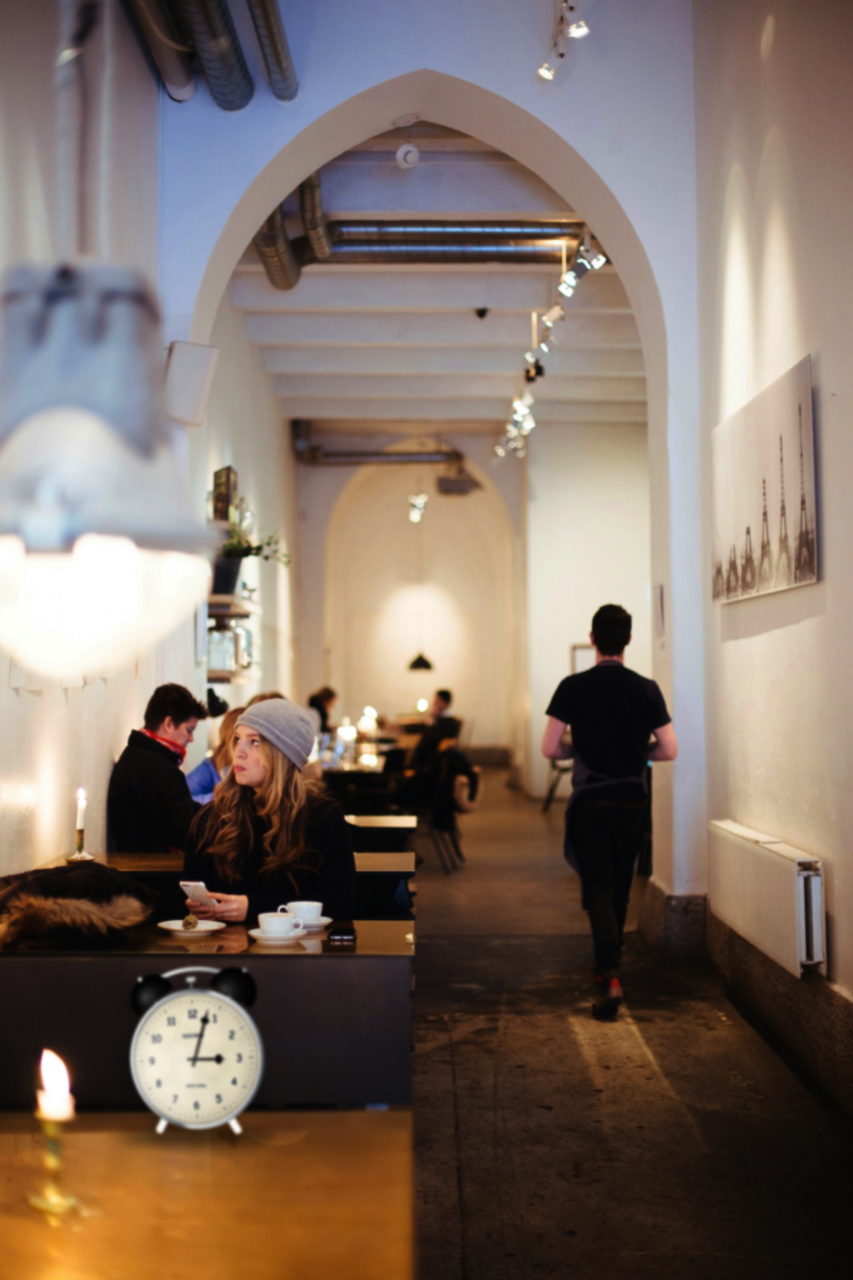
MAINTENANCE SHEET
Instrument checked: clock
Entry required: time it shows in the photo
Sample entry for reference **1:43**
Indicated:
**3:03**
